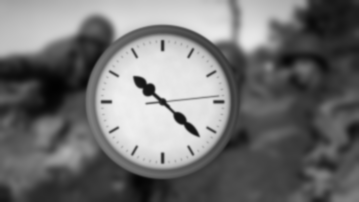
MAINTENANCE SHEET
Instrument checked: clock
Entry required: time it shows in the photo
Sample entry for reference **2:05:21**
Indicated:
**10:22:14**
